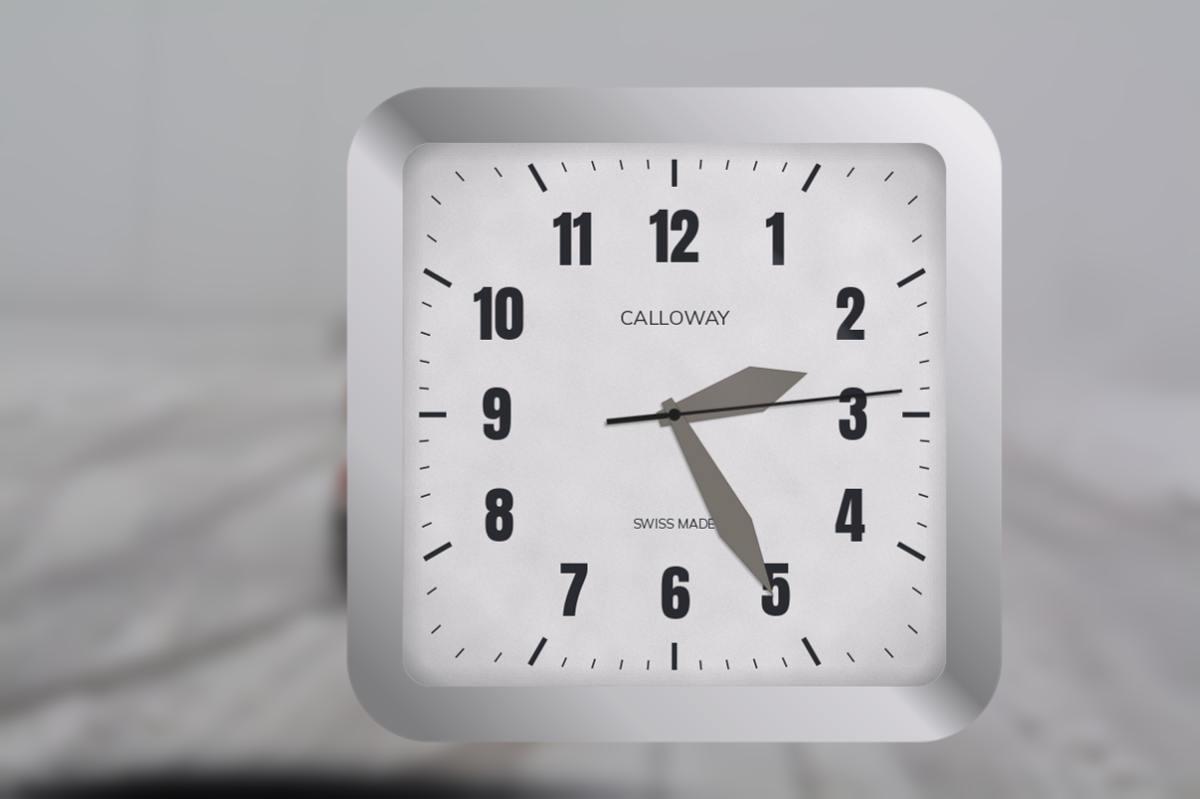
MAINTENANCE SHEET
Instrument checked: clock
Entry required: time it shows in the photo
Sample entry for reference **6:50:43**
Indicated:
**2:25:14**
